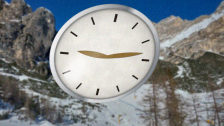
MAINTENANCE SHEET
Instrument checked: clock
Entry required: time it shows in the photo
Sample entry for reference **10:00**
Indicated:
**9:13**
